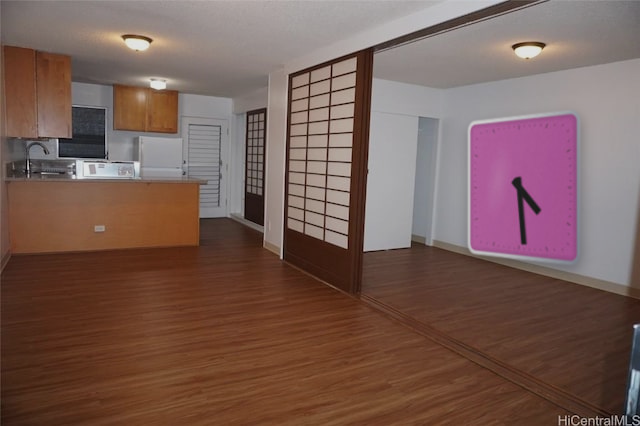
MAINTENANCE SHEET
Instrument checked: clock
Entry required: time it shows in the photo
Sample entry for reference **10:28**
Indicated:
**4:29**
